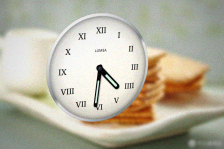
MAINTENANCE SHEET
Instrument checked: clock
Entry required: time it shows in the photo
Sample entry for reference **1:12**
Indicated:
**4:31**
